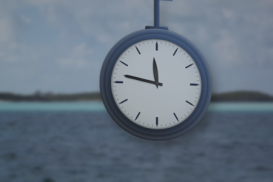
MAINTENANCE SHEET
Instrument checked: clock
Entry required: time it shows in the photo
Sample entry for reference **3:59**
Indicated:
**11:47**
